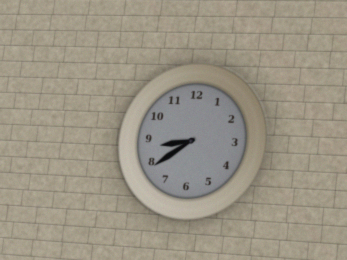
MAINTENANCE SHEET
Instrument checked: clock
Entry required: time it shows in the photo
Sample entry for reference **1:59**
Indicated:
**8:39**
